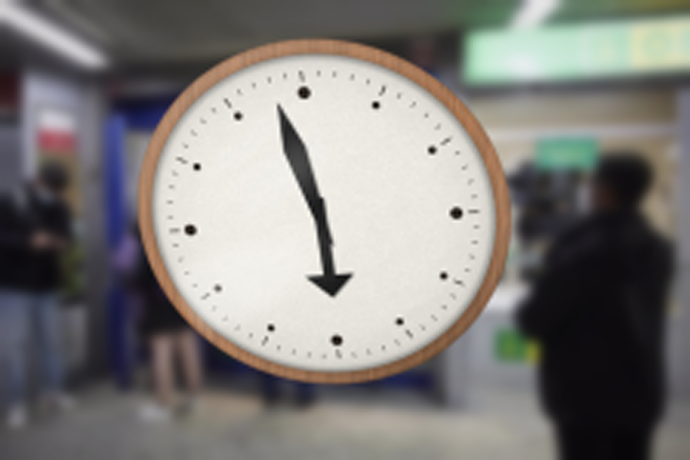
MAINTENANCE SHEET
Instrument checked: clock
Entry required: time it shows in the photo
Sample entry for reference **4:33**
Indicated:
**5:58**
